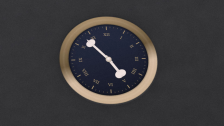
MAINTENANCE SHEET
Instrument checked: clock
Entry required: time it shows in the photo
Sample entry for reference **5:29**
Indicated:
**4:53**
